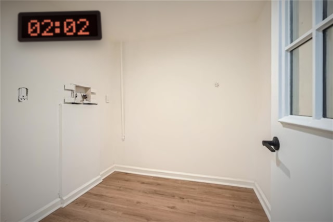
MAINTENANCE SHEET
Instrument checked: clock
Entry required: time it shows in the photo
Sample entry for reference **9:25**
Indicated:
**2:02**
